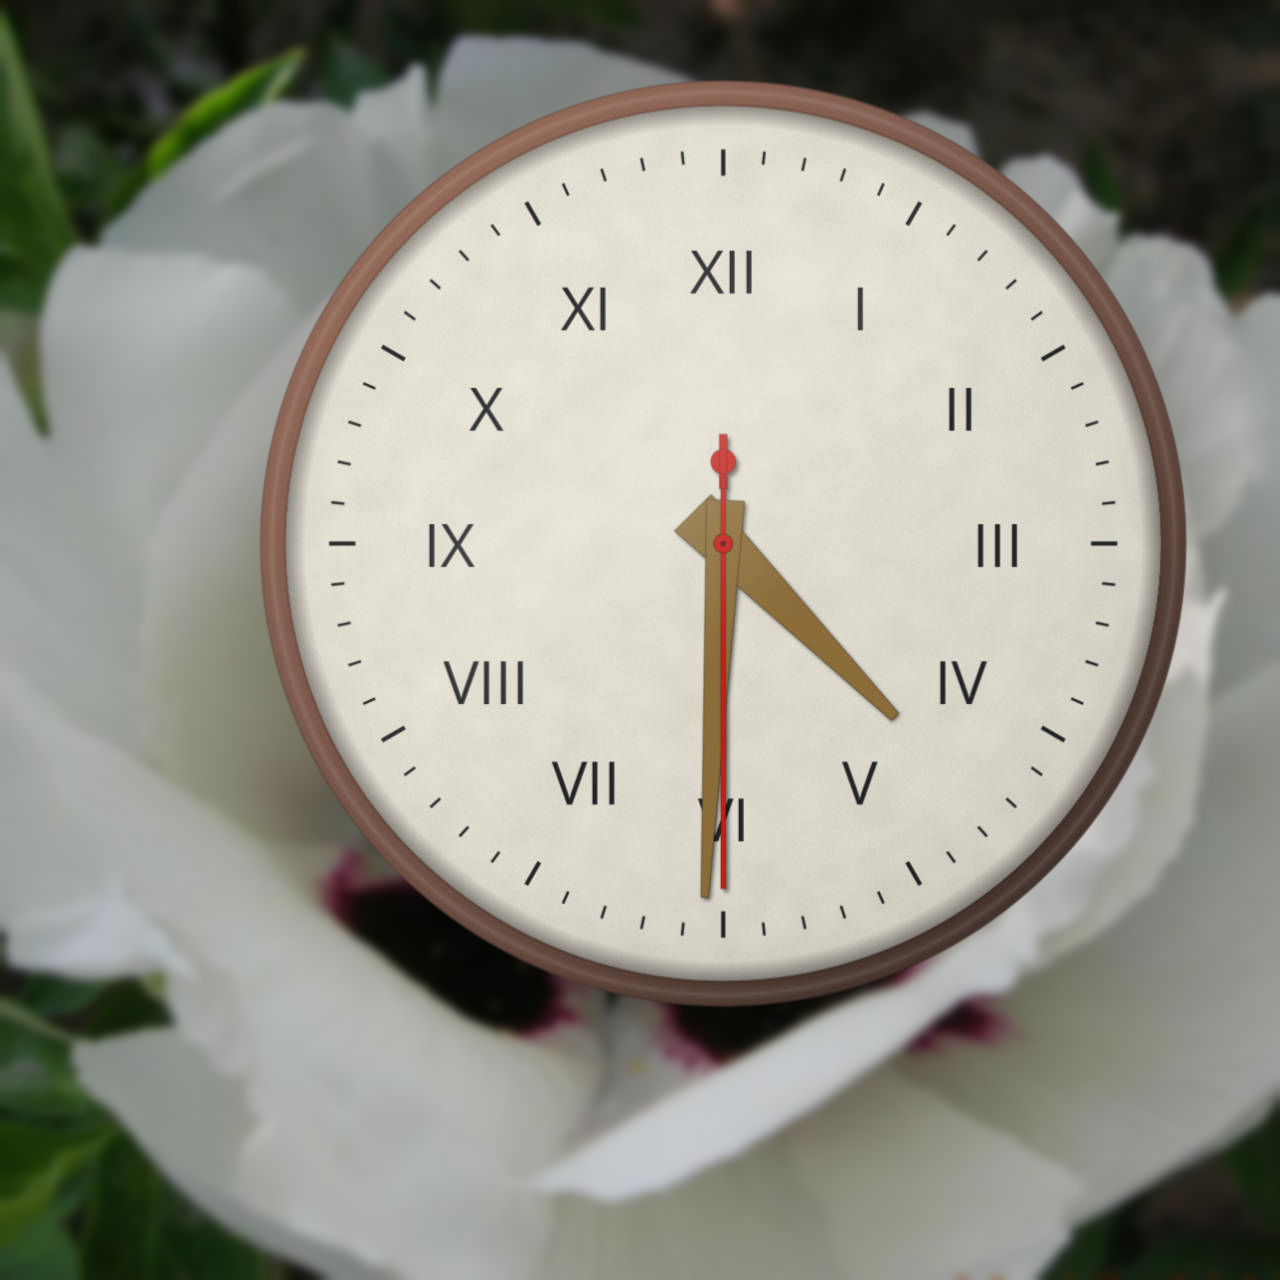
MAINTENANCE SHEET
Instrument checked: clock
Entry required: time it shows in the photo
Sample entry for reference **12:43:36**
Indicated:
**4:30:30**
